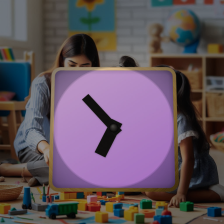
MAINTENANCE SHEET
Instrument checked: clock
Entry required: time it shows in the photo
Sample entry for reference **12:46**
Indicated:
**6:53**
